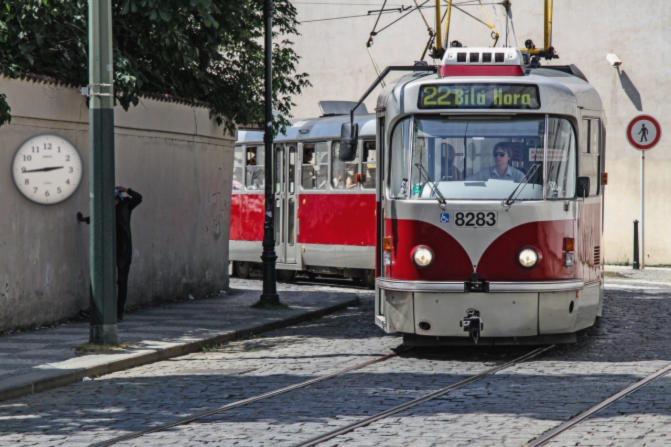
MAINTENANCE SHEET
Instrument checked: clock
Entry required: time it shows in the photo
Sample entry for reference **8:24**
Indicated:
**2:44**
